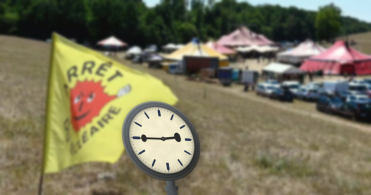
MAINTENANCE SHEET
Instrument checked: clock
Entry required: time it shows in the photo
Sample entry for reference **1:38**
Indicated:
**2:45**
